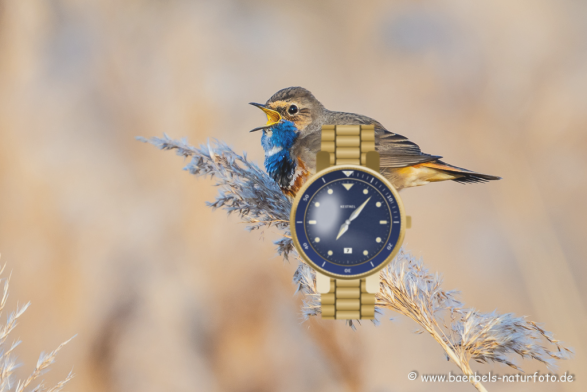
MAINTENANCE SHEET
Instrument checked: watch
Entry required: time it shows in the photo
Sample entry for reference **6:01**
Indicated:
**7:07**
